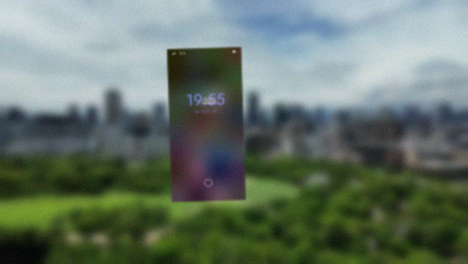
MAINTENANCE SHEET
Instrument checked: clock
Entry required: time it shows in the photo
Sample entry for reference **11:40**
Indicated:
**19:55**
